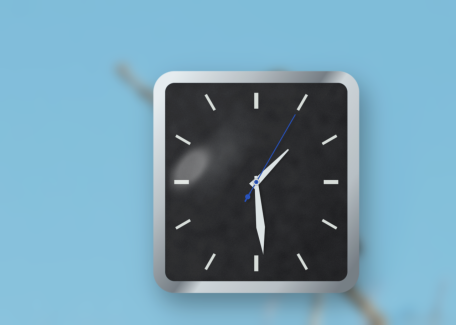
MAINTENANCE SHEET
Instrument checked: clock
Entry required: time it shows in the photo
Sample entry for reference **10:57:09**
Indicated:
**1:29:05**
